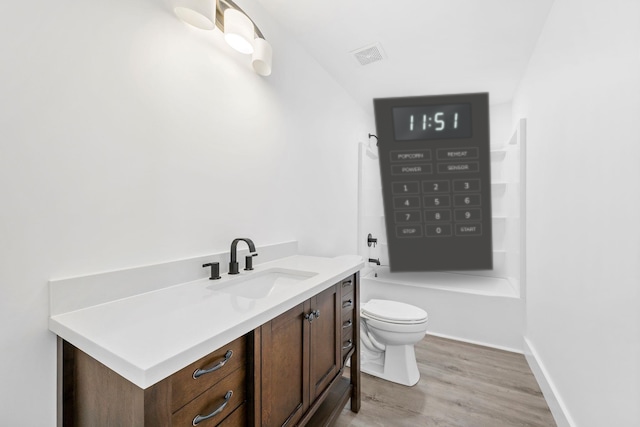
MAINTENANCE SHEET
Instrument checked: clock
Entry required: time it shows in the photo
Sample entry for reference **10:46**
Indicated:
**11:51**
